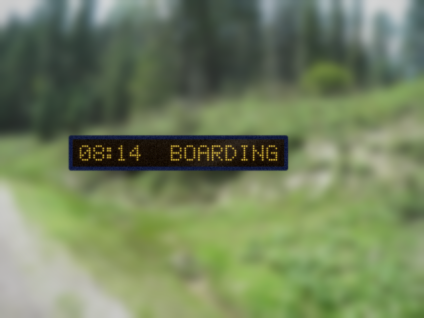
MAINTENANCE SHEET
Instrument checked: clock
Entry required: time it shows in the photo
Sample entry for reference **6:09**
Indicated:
**8:14**
